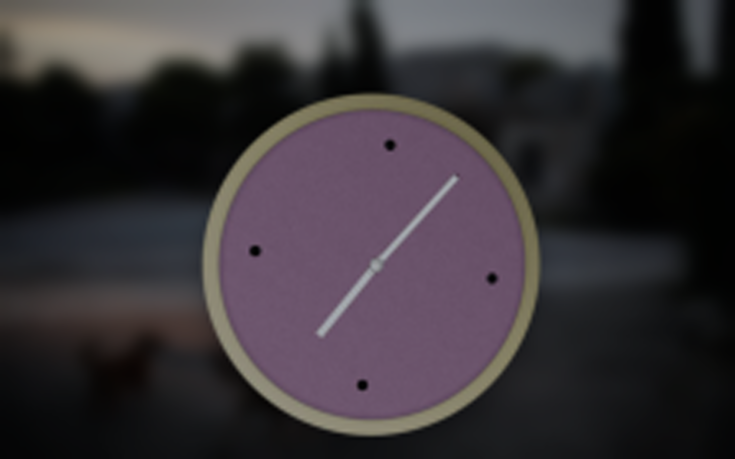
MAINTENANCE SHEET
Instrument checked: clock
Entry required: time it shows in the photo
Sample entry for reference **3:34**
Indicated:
**7:06**
